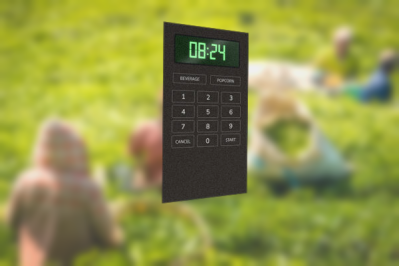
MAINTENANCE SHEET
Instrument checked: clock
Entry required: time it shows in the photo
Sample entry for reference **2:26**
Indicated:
**8:24**
